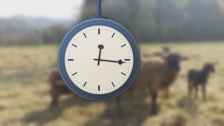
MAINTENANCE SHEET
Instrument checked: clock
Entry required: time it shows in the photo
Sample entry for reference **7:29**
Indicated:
**12:16**
